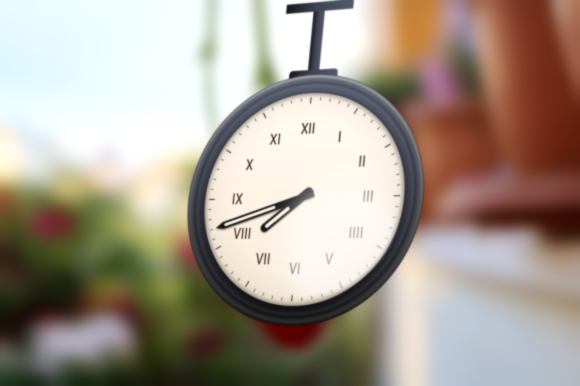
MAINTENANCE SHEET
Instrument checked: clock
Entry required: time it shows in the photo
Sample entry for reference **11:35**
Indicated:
**7:42**
